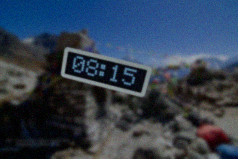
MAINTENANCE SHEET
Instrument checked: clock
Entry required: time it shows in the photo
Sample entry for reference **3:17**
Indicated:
**8:15**
